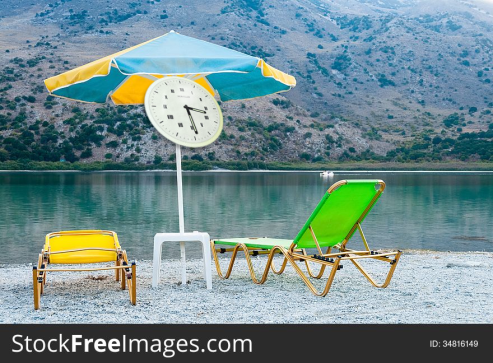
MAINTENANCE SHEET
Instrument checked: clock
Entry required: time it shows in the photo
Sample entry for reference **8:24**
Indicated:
**3:29**
